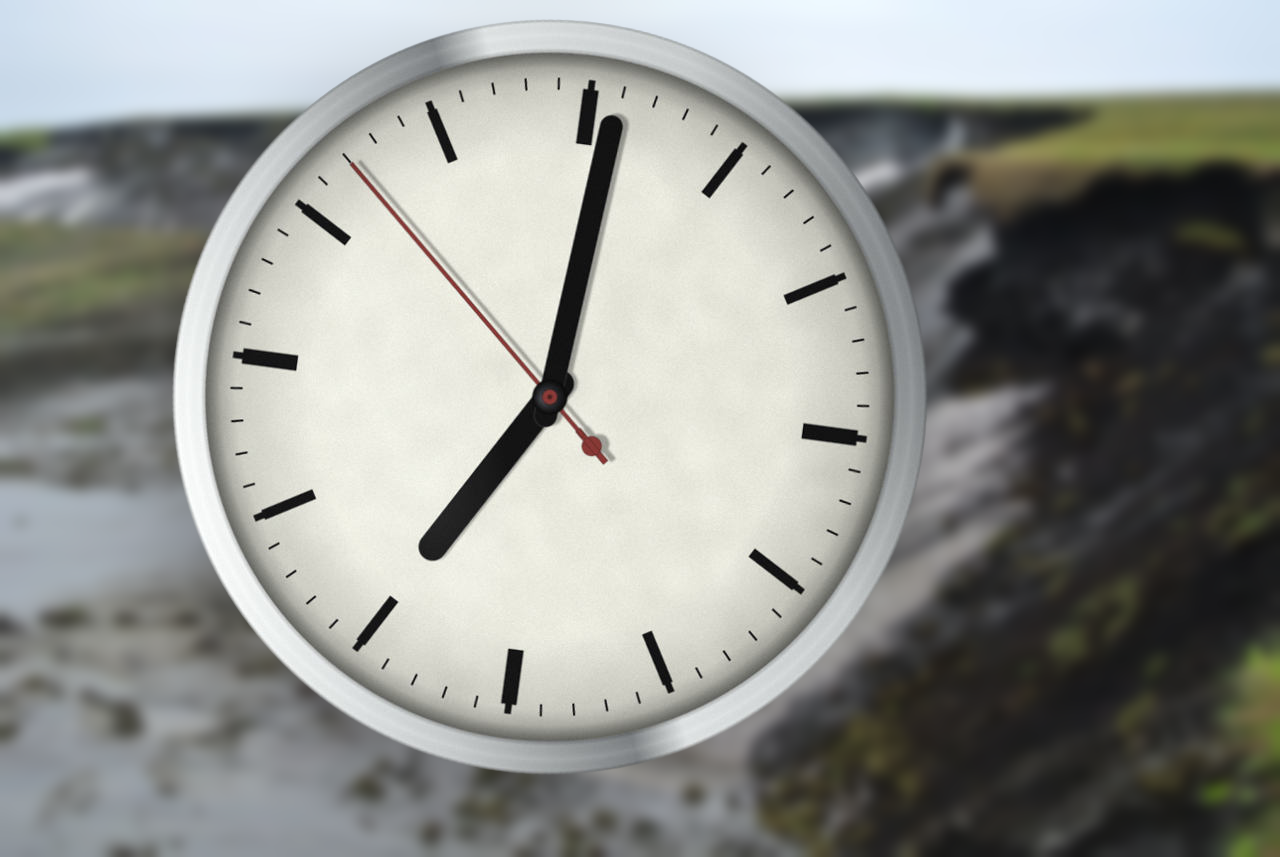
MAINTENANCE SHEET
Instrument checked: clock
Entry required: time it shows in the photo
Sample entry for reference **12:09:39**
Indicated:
**7:00:52**
